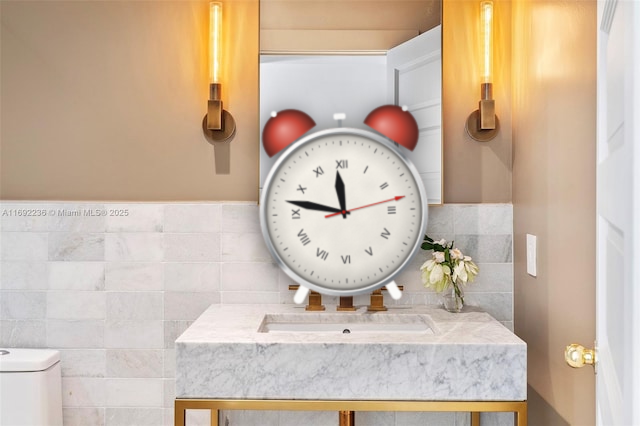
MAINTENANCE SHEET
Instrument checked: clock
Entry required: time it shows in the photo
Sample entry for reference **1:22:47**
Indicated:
**11:47:13**
